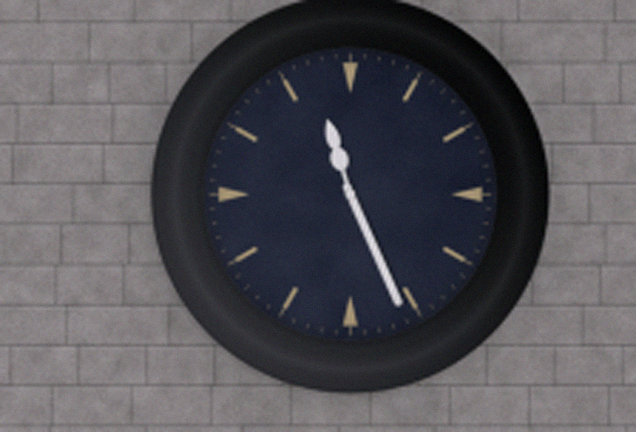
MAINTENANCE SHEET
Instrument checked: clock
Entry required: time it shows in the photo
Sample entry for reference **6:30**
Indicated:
**11:26**
